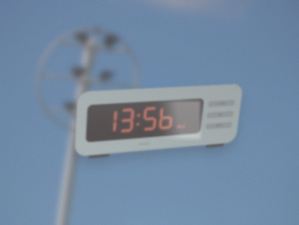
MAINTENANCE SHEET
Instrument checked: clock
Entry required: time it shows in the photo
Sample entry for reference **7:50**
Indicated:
**13:56**
